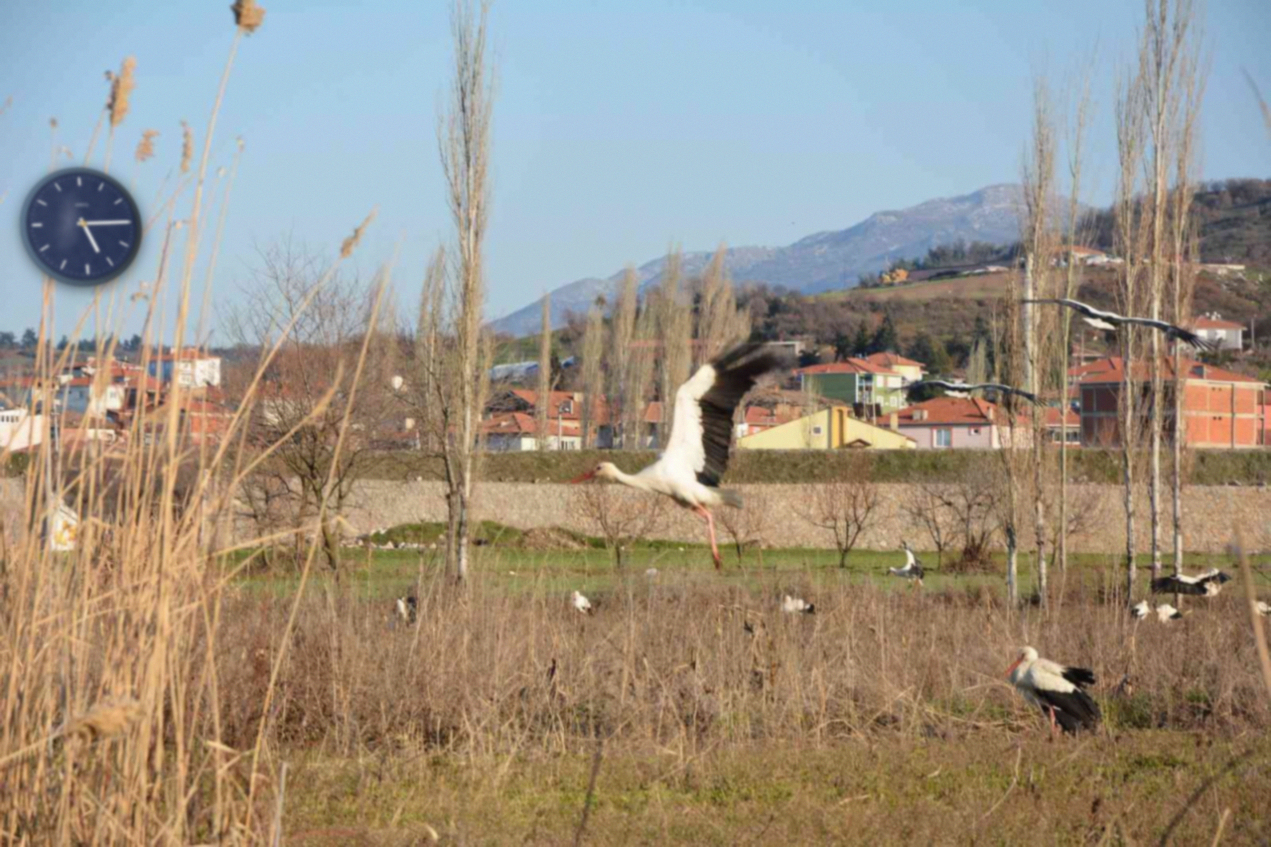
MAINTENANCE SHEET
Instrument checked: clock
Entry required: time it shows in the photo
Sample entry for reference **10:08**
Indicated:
**5:15**
